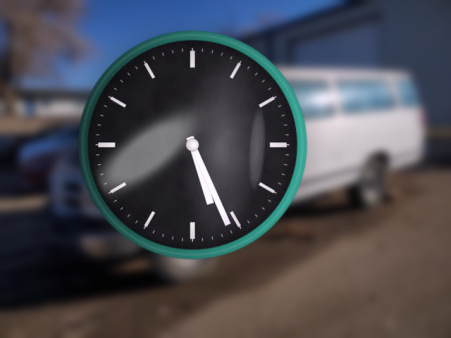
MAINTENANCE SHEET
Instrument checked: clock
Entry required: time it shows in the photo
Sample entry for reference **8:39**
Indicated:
**5:26**
